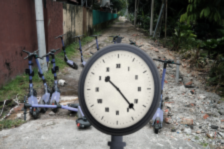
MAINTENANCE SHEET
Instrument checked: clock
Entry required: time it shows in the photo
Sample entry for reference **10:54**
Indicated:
**10:23**
